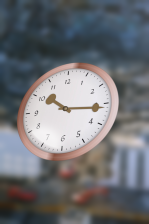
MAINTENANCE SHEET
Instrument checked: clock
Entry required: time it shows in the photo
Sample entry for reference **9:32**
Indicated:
**10:16**
